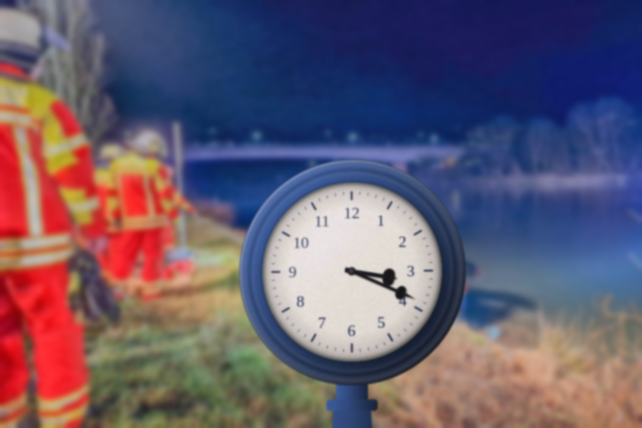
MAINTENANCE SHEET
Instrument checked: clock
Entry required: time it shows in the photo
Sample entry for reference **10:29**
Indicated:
**3:19**
